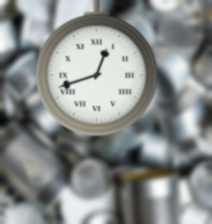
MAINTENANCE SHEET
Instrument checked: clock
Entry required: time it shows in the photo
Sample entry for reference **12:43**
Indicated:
**12:42**
